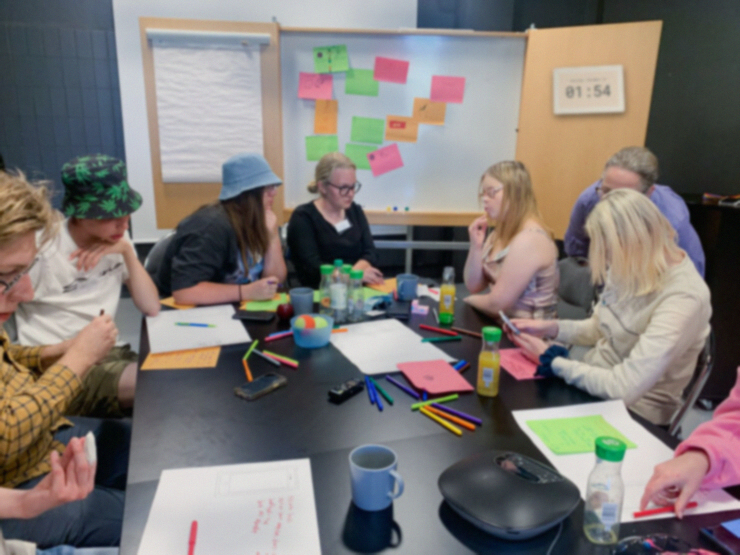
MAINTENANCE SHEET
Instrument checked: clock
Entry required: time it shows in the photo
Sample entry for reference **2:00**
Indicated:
**1:54**
